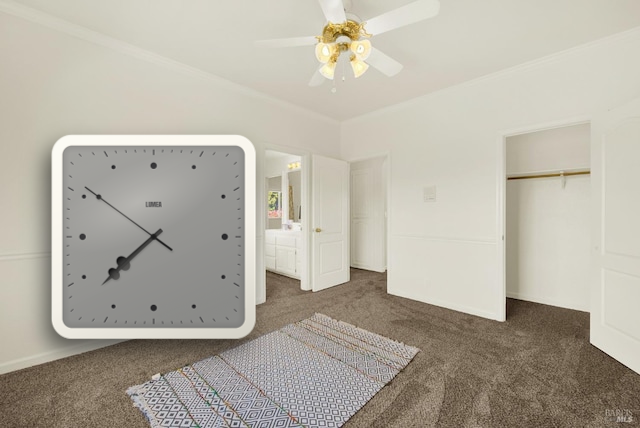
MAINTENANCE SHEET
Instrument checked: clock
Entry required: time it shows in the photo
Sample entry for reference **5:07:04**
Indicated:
**7:37:51**
